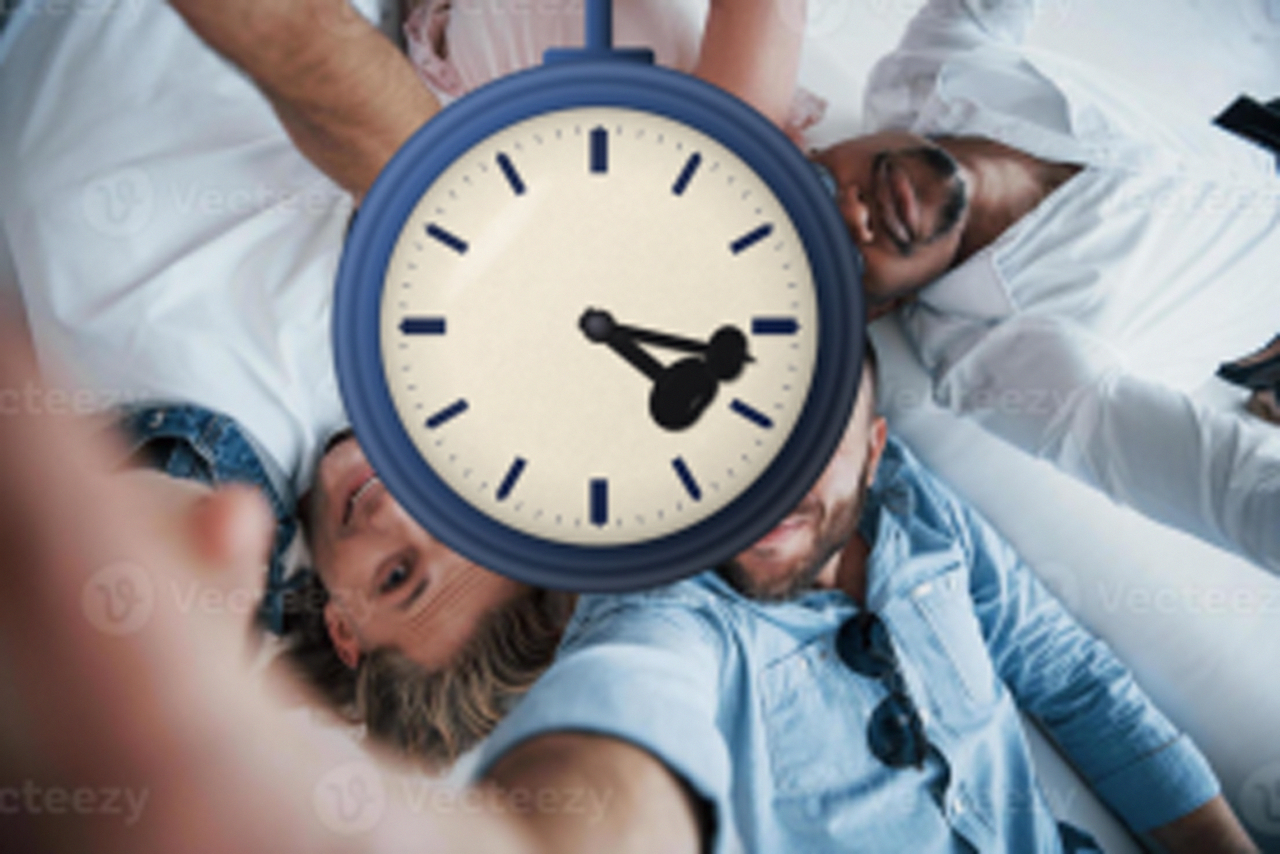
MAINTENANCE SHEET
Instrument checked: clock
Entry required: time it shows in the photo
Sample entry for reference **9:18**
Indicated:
**4:17**
